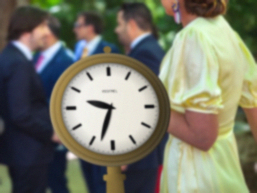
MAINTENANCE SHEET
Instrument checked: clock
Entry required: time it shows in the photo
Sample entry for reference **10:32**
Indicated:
**9:33**
